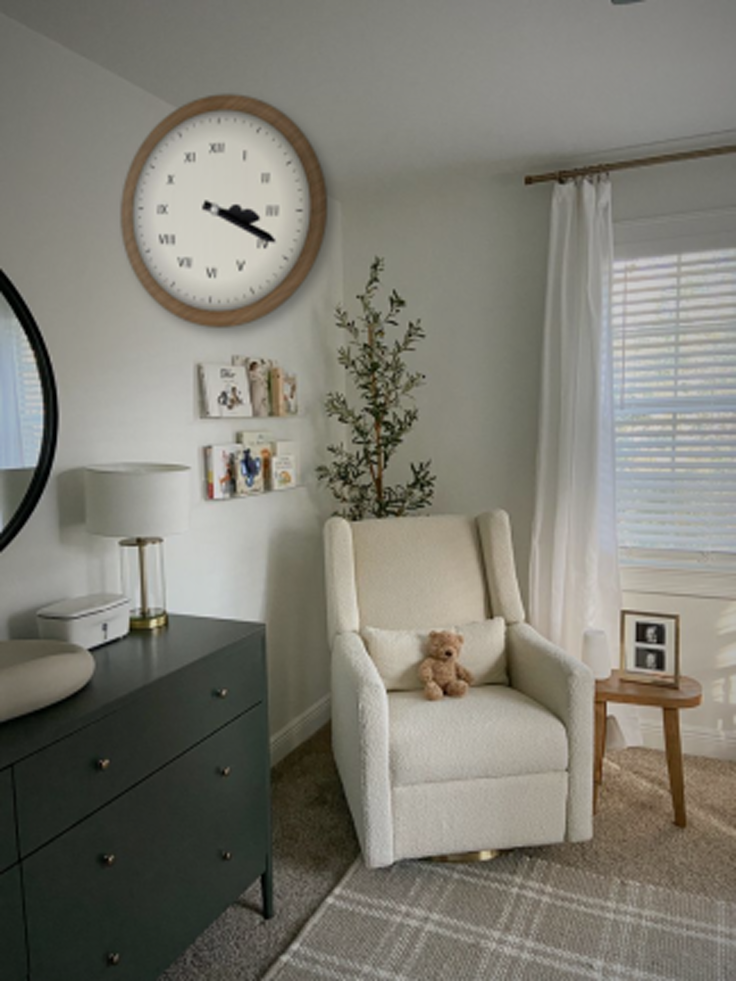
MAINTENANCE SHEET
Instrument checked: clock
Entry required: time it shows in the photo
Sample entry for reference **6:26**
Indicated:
**3:19**
